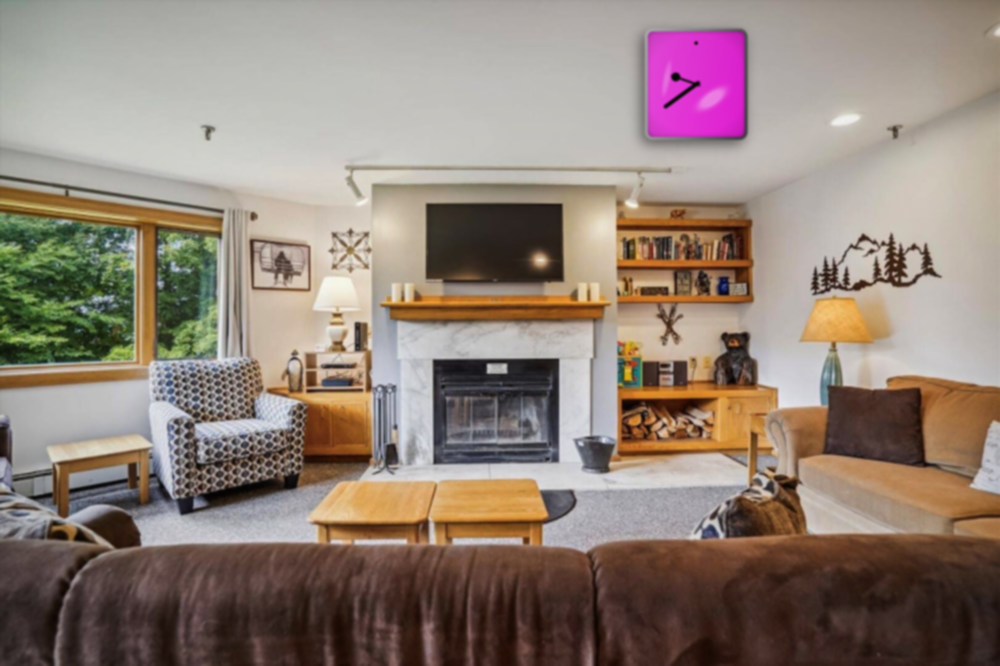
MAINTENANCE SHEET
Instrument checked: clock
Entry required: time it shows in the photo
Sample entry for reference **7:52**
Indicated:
**9:39**
